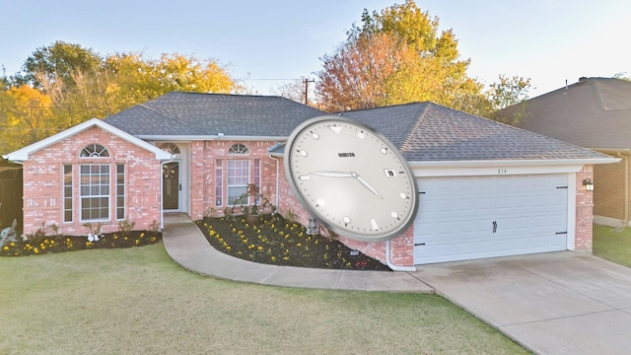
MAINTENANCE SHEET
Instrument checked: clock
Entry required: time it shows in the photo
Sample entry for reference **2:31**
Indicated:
**4:46**
